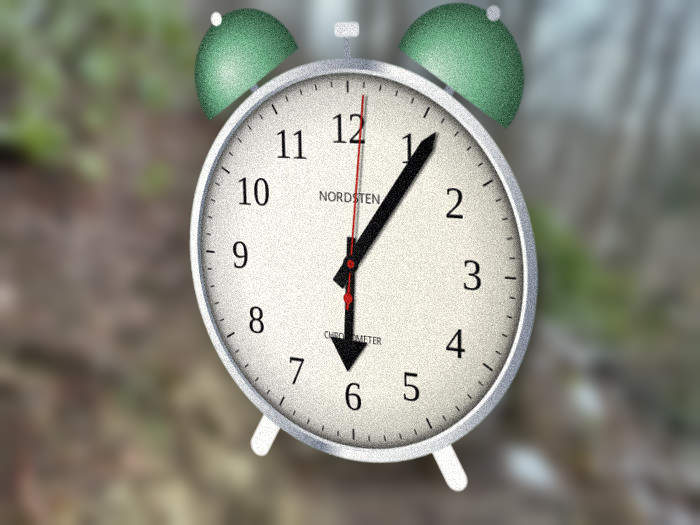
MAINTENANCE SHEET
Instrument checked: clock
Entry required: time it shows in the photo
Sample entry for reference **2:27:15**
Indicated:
**6:06:01**
